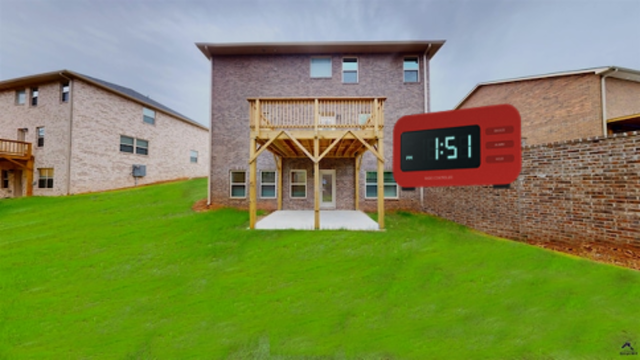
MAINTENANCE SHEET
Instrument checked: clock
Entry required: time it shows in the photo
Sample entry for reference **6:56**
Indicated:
**1:51**
